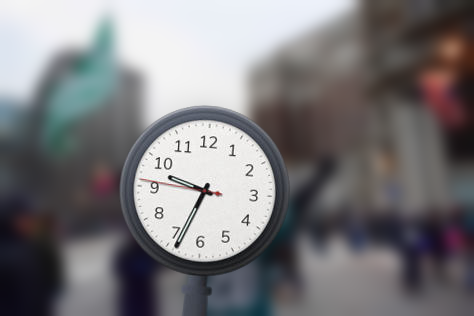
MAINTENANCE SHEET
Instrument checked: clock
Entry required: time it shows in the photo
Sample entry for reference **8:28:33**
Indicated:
**9:33:46**
